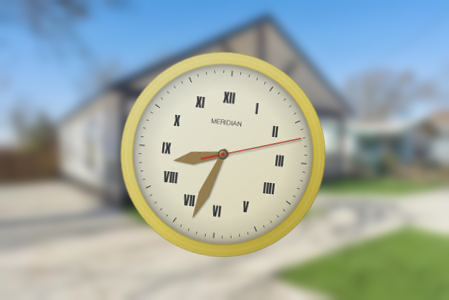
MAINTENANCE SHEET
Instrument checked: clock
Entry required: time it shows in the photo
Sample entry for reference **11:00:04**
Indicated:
**8:33:12**
